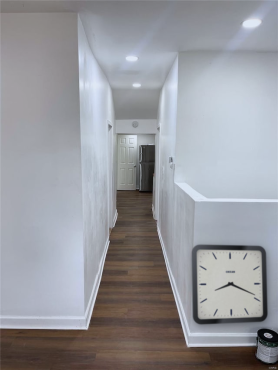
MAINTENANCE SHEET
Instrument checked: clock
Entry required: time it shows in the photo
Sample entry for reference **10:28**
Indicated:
**8:19**
